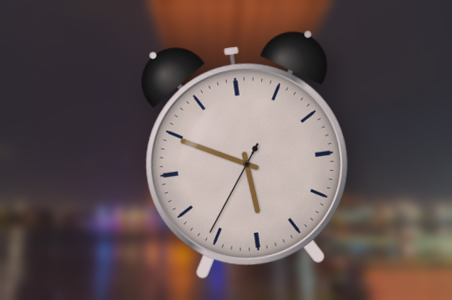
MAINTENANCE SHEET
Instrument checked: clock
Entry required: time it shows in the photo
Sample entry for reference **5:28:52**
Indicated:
**5:49:36**
